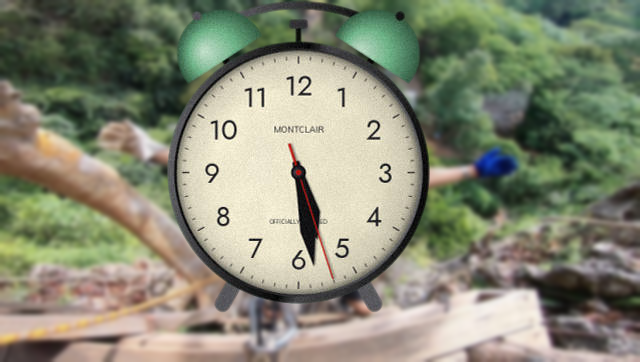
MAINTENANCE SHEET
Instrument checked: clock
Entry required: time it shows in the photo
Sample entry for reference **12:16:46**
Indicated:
**5:28:27**
